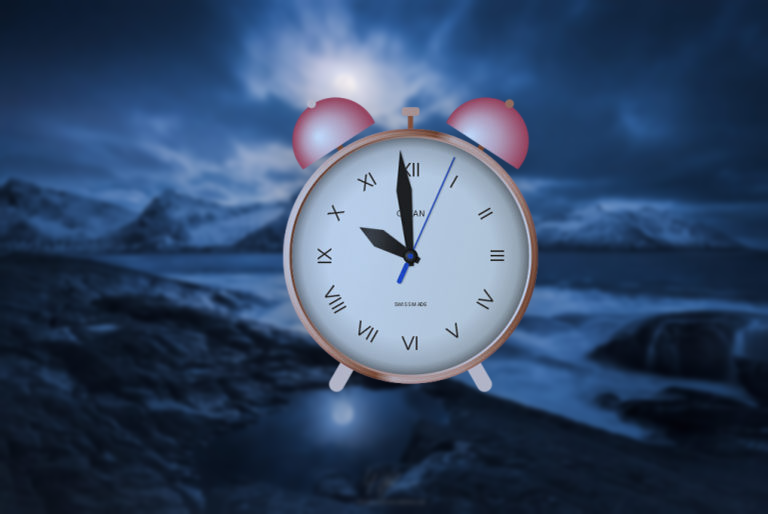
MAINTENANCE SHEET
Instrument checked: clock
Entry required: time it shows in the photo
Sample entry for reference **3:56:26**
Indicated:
**9:59:04**
